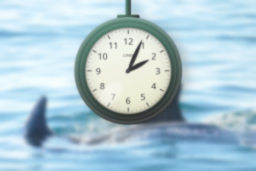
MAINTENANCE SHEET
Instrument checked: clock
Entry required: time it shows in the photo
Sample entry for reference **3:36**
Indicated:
**2:04**
